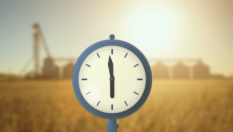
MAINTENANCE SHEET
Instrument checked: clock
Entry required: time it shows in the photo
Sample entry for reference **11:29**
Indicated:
**5:59**
